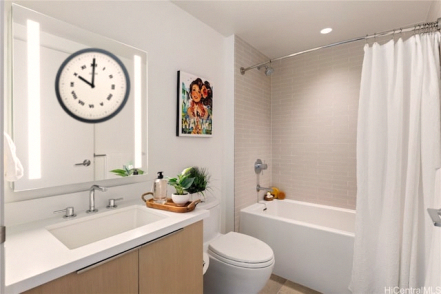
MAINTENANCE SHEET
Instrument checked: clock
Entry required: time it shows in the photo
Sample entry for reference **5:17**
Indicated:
**10:00**
